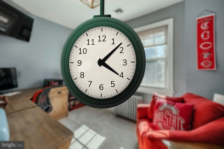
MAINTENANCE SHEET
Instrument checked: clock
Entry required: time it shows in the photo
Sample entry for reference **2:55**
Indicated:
**4:08**
